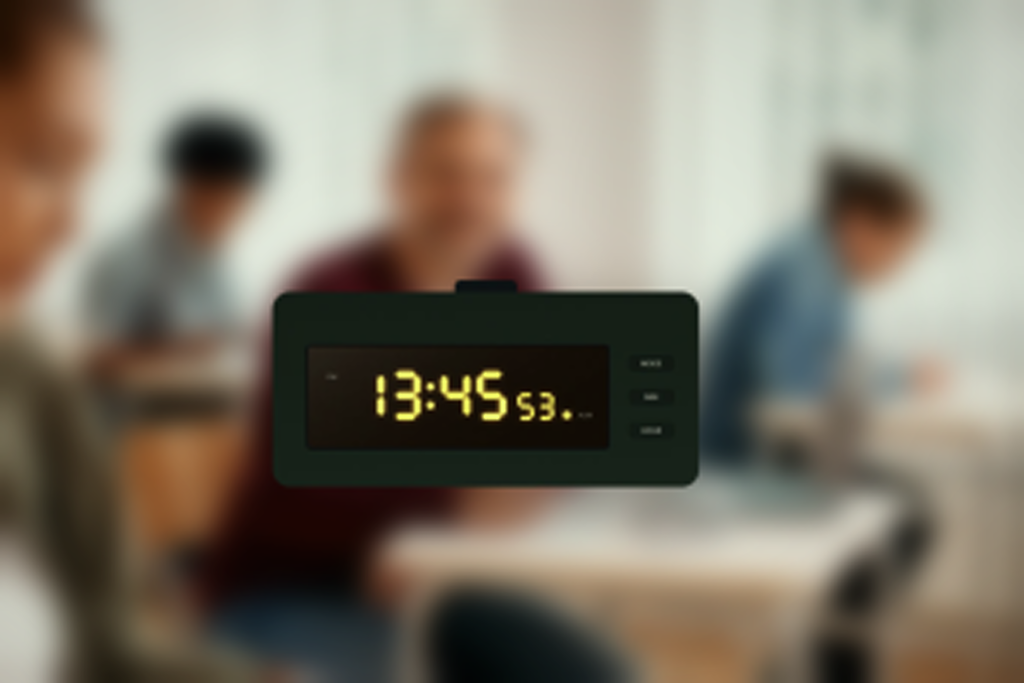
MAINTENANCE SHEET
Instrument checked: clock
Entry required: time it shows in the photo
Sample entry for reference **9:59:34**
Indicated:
**13:45:53**
